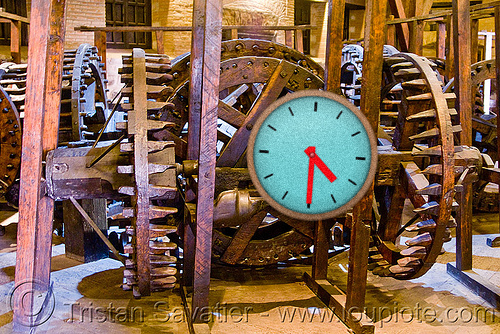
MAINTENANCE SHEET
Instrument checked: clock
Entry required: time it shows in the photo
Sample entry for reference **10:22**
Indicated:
**4:30**
